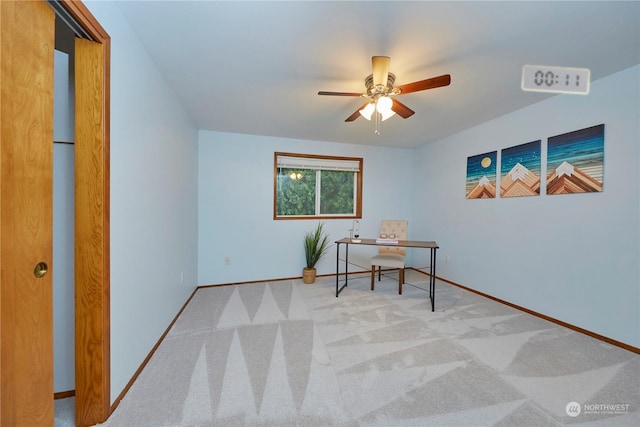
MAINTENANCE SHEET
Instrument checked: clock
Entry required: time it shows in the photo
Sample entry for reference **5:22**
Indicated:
**0:11**
